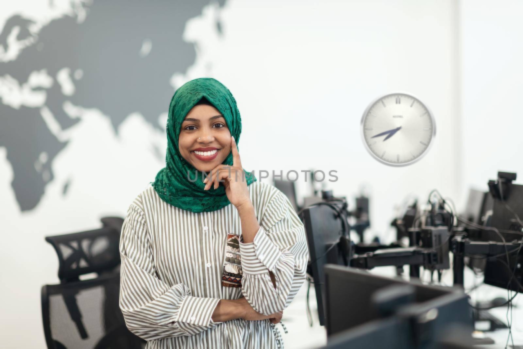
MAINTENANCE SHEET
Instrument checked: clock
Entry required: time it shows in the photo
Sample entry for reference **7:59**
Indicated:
**7:42**
